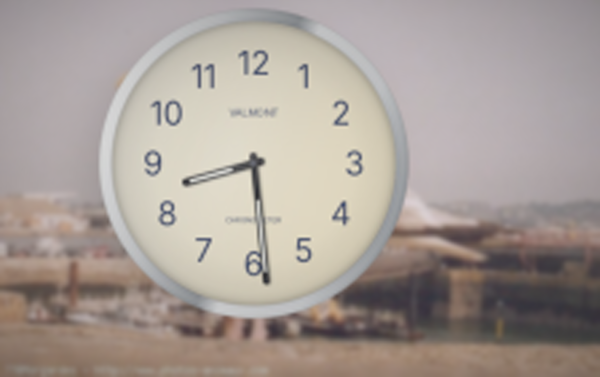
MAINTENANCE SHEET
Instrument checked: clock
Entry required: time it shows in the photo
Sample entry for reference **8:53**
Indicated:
**8:29**
